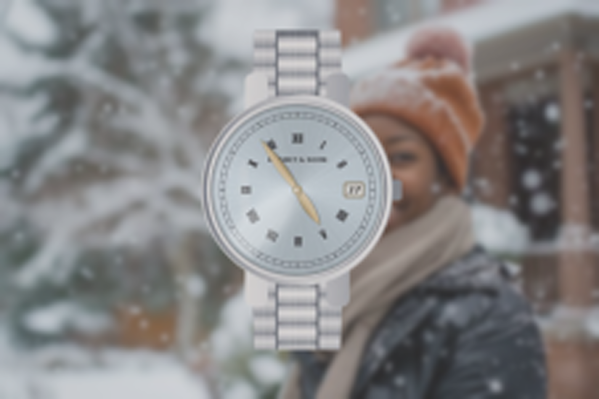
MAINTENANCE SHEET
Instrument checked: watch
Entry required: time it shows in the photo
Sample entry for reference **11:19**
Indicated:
**4:54**
